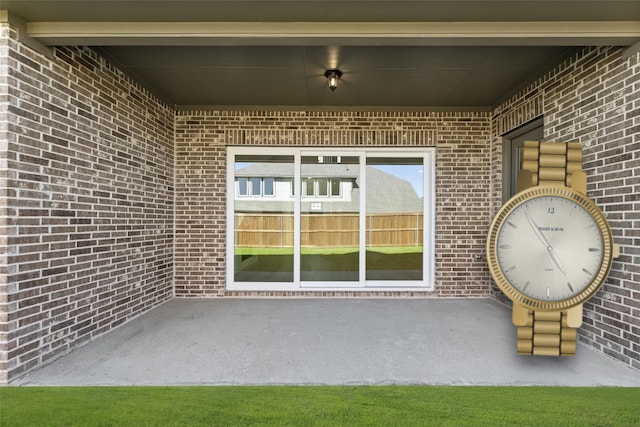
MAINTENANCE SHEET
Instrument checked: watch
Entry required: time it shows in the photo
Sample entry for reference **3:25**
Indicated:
**4:54**
